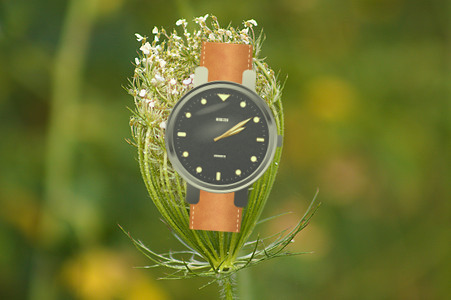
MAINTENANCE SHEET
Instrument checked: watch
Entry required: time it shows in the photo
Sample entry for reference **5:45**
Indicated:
**2:09**
